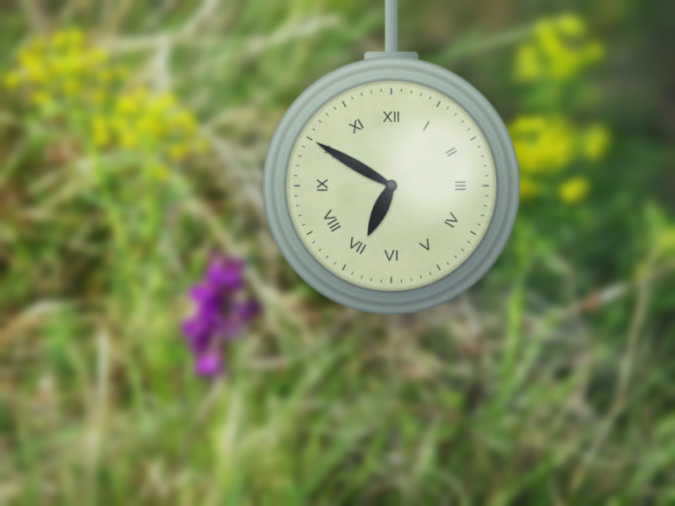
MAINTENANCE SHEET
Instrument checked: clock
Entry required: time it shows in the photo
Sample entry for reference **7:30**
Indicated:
**6:50**
